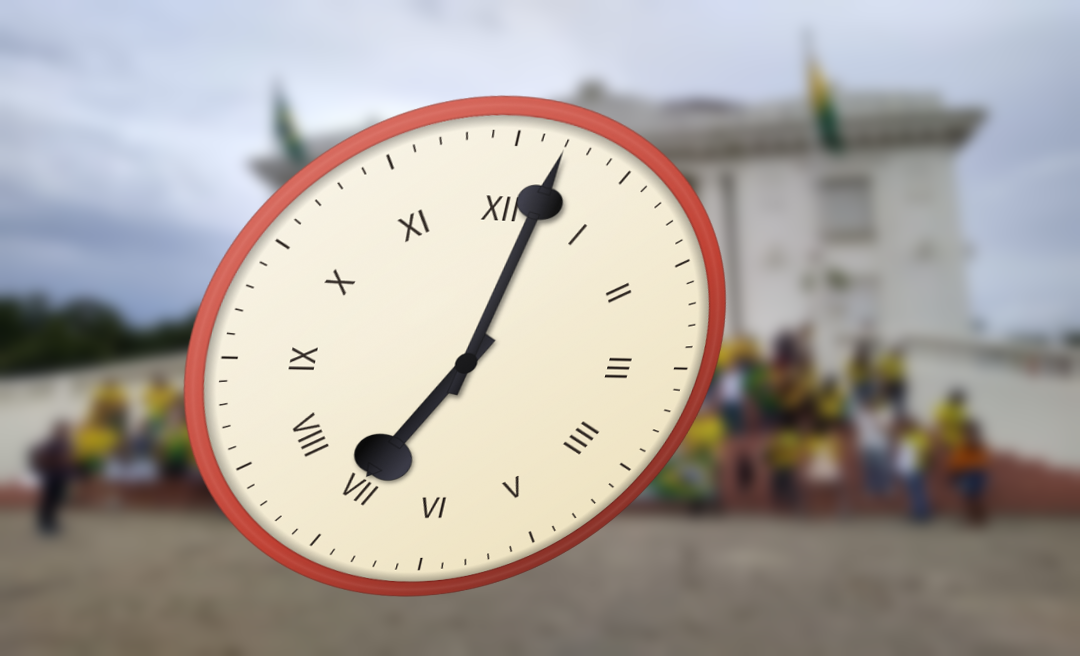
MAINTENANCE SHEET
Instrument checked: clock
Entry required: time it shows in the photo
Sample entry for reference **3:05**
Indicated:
**7:02**
